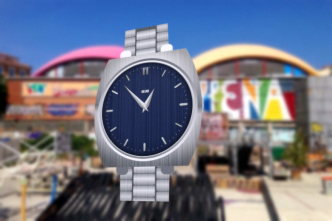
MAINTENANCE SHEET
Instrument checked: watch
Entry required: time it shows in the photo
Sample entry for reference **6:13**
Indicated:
**12:53**
